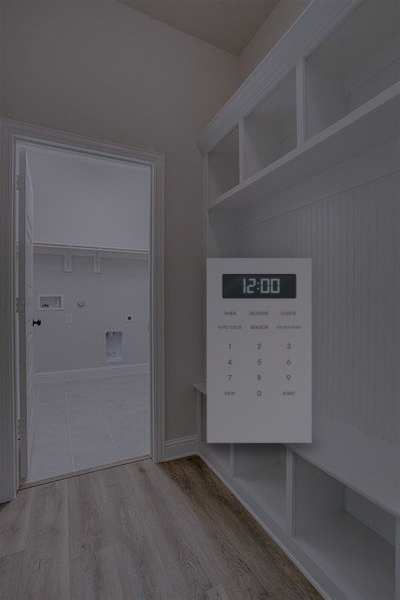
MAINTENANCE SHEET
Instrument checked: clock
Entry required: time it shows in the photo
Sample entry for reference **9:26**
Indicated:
**12:00**
